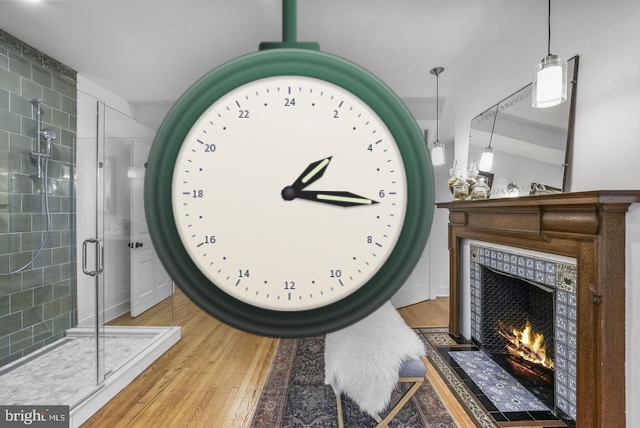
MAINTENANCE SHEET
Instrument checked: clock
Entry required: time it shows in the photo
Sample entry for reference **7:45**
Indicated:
**3:16**
